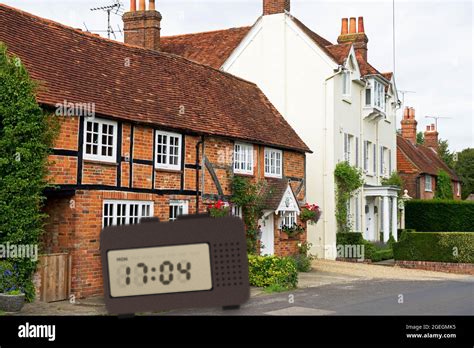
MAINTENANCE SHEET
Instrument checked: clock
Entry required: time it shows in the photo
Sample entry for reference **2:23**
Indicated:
**17:04**
